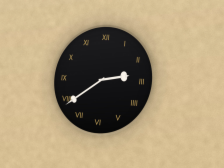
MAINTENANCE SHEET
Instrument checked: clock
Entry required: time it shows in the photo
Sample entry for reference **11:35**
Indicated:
**2:39**
